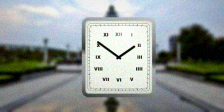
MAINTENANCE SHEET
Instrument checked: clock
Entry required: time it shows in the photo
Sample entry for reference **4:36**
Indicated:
**1:51**
